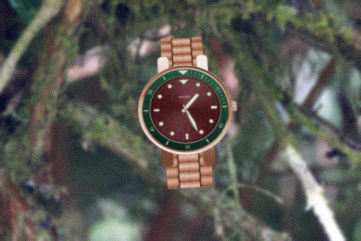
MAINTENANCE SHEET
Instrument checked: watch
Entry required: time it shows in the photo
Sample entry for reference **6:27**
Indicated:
**1:26**
